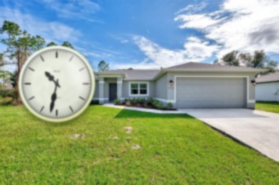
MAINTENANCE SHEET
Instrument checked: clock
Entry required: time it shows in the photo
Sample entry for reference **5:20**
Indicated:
**10:32**
